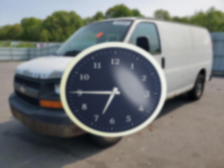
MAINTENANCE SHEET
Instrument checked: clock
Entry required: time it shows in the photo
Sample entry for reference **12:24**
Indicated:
**6:45**
